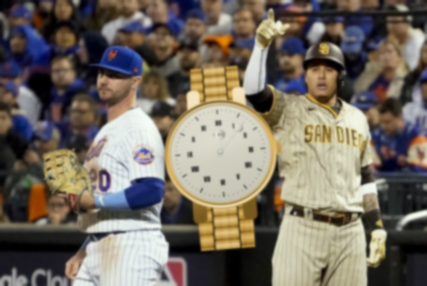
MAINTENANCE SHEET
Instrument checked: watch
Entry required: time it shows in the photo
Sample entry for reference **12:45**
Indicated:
**12:07**
